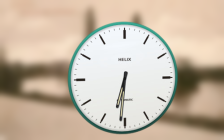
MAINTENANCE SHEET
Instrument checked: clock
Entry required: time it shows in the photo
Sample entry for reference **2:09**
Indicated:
**6:31**
